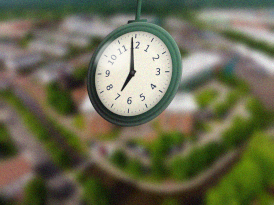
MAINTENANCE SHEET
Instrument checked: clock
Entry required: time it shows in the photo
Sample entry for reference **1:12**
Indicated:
**6:59**
